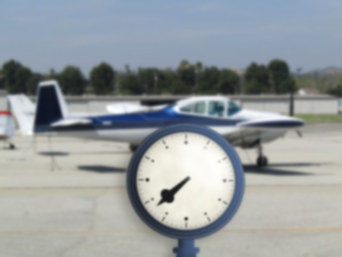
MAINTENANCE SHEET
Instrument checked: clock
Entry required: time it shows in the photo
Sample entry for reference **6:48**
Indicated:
**7:38**
